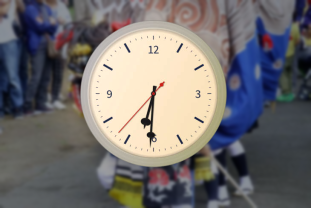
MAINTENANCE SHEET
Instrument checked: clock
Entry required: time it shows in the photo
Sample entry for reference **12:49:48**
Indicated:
**6:30:37**
